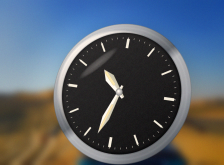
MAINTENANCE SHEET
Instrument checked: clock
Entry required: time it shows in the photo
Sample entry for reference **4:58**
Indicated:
**10:33**
